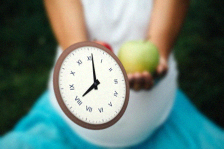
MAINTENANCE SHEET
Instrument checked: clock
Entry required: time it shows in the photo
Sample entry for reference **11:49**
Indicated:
**8:01**
